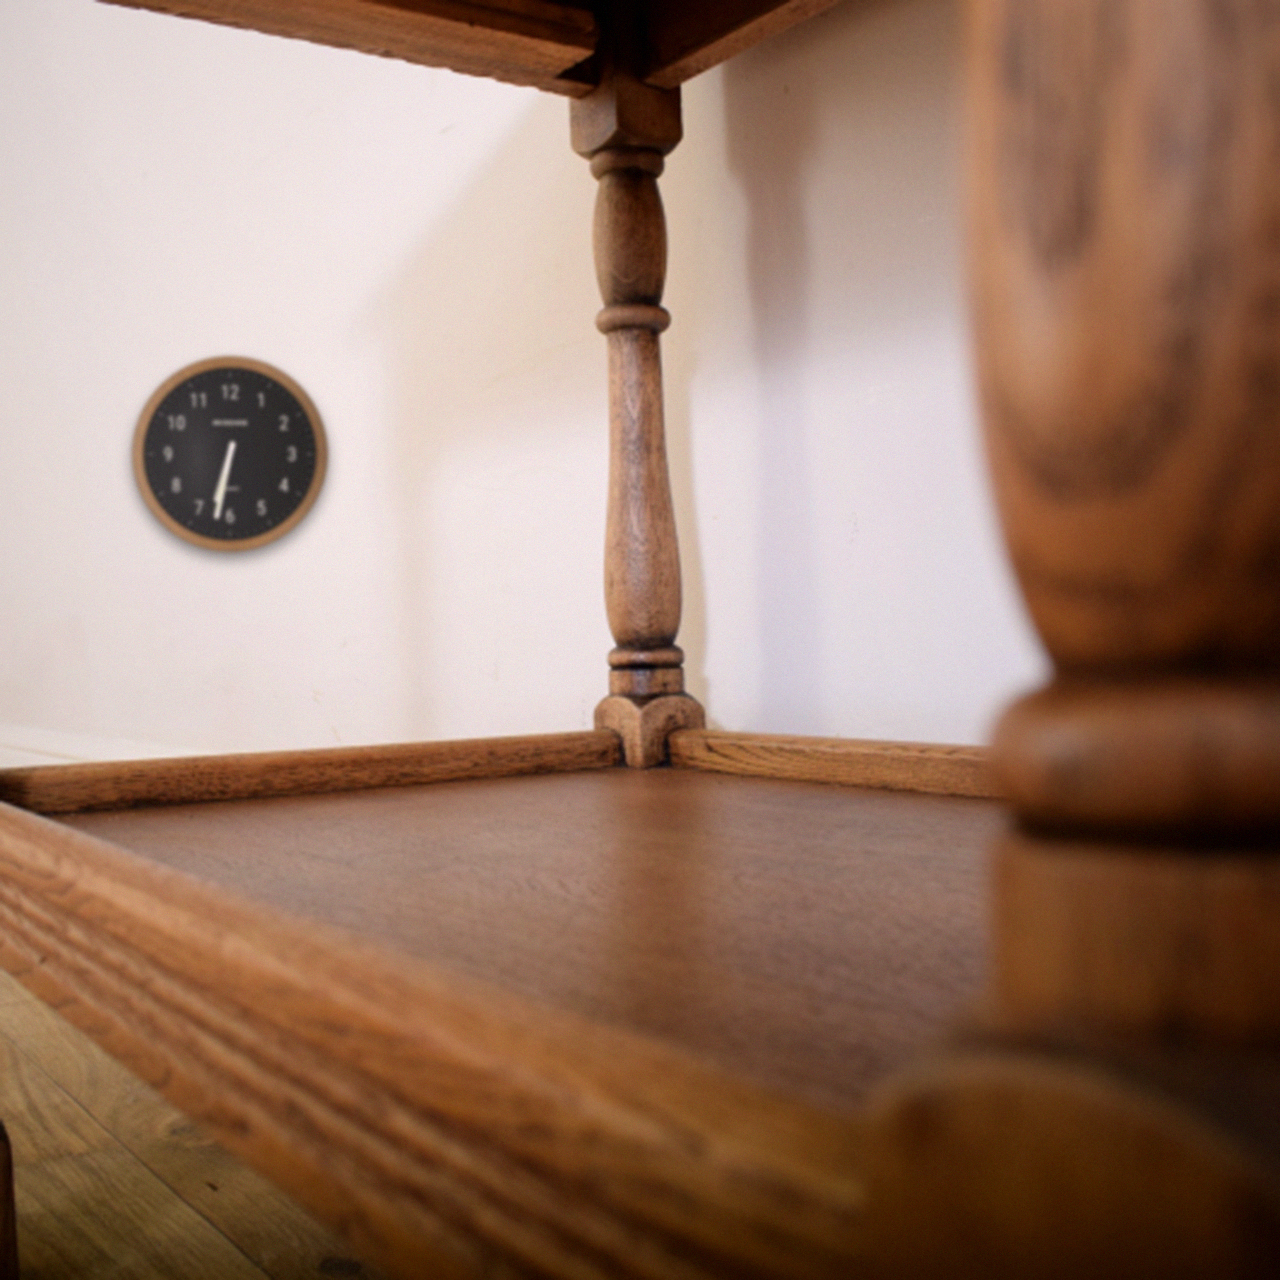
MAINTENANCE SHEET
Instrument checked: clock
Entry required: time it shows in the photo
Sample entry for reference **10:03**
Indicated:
**6:32**
